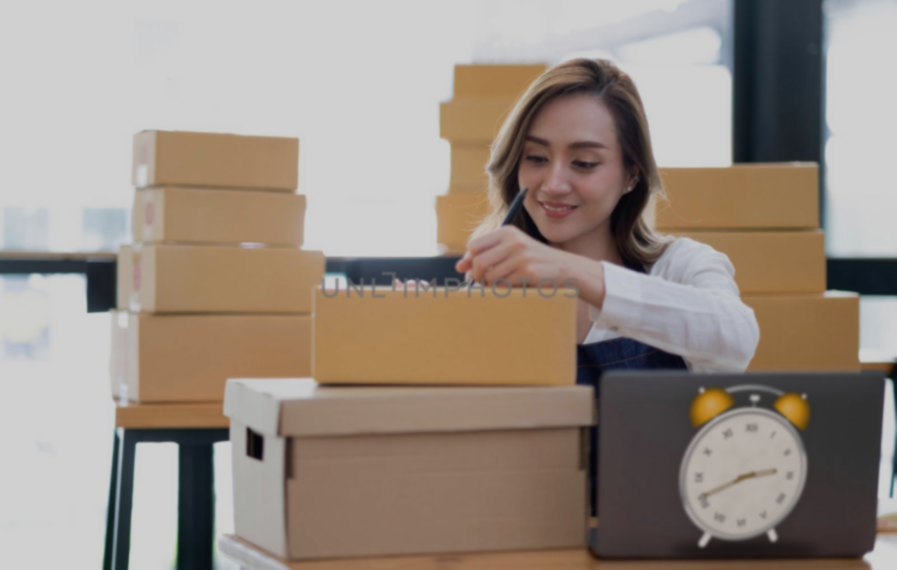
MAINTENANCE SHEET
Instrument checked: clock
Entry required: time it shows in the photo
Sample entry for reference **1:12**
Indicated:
**2:41**
